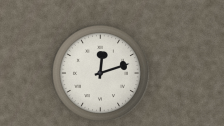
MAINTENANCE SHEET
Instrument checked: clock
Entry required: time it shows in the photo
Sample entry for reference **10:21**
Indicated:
**12:12**
